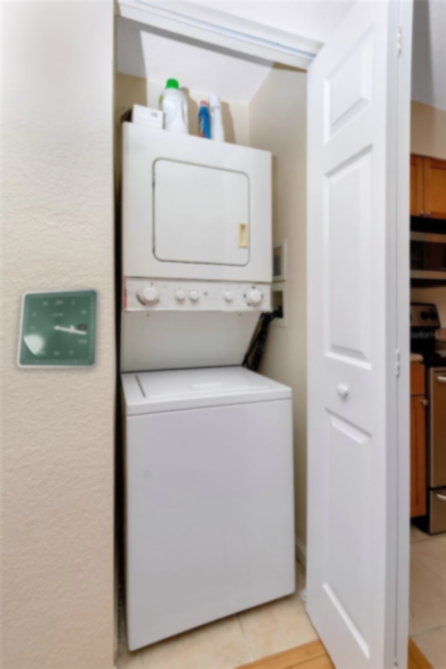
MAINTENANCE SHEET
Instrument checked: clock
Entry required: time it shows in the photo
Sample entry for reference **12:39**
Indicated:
**3:17**
